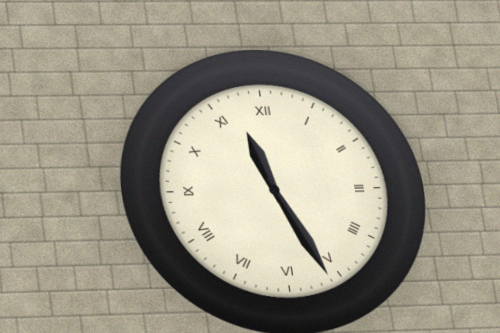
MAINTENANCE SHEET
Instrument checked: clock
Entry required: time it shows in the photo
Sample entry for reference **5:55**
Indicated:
**11:26**
